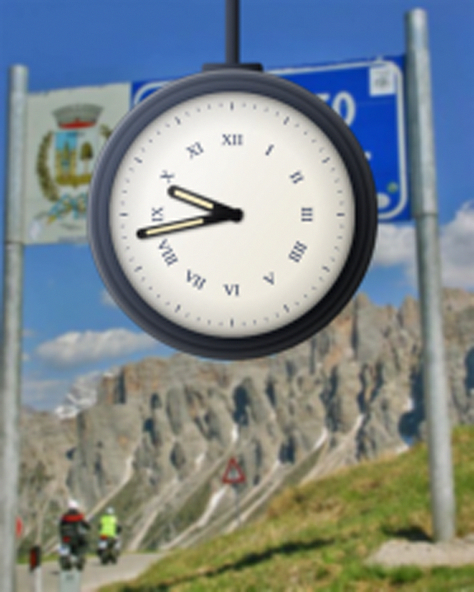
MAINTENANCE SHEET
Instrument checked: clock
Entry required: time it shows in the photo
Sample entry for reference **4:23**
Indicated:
**9:43**
